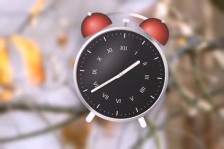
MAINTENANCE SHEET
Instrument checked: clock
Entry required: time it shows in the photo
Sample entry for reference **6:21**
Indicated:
**1:39**
